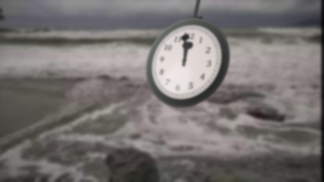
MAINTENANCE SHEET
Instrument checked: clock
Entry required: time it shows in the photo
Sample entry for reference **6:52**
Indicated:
**11:58**
